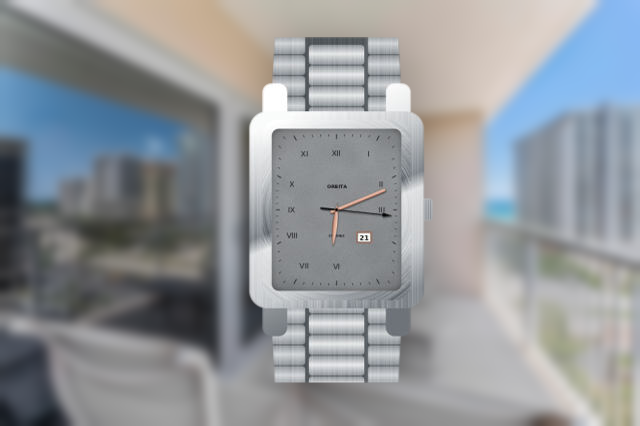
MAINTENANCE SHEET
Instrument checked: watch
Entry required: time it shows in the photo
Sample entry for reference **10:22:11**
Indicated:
**6:11:16**
